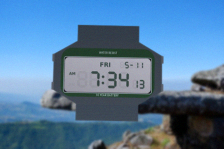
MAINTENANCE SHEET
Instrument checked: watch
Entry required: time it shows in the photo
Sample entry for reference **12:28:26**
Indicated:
**7:34:13**
